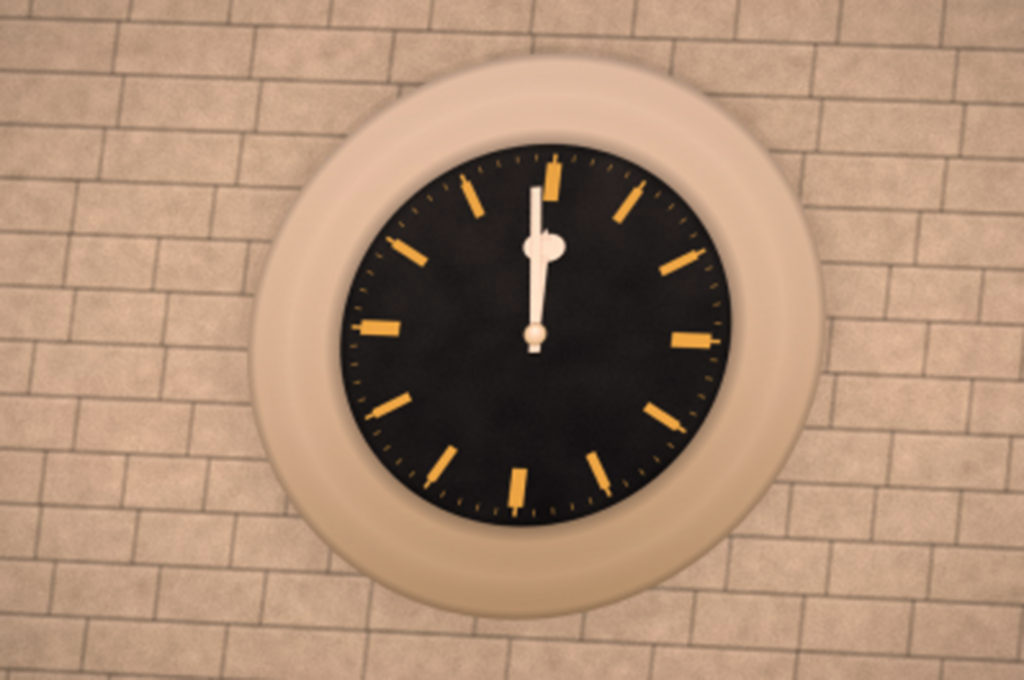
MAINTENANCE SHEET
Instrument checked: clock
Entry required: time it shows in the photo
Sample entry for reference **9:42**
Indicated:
**11:59**
